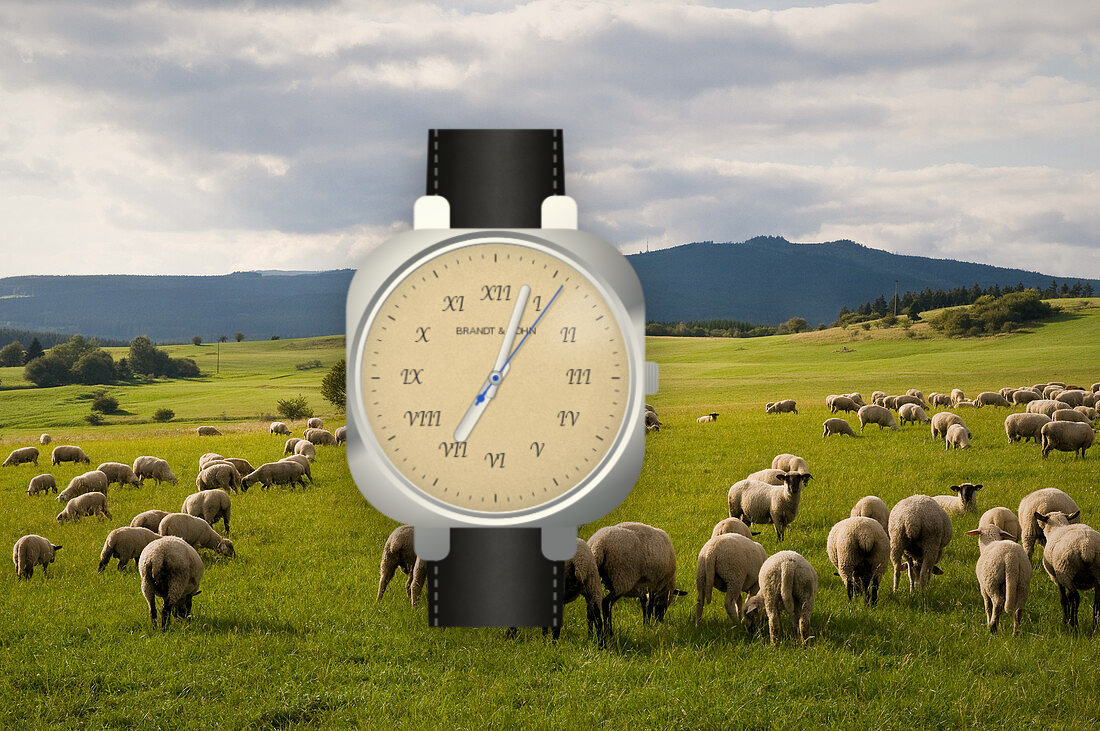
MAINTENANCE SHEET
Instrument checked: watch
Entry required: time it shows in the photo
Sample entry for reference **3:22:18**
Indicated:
**7:03:06**
